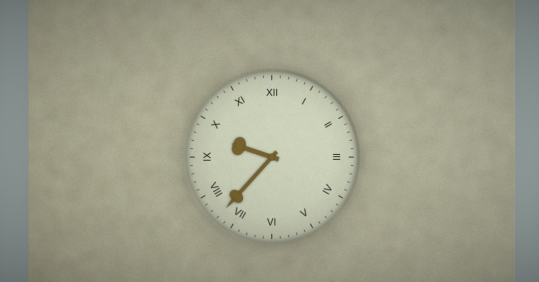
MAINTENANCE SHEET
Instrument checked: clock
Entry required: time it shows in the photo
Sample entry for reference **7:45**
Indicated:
**9:37**
